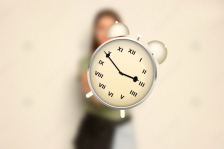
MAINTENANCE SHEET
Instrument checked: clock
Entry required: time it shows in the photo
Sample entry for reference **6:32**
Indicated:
**2:49**
